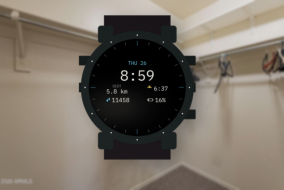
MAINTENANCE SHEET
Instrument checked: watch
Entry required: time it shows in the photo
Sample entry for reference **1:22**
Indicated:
**8:59**
